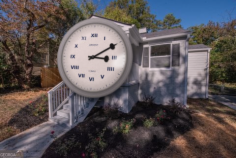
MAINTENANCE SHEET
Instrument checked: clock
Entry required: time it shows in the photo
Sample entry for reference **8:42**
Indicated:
**3:10**
